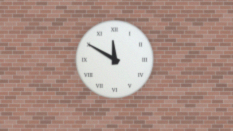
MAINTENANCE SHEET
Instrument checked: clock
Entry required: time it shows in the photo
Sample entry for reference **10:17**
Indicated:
**11:50**
